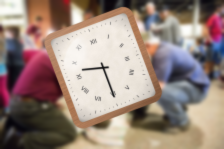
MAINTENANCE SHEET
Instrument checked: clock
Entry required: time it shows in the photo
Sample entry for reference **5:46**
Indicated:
**9:30**
